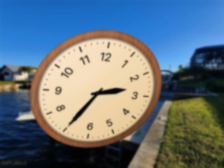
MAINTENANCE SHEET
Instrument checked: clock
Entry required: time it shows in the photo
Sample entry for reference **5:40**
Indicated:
**2:35**
